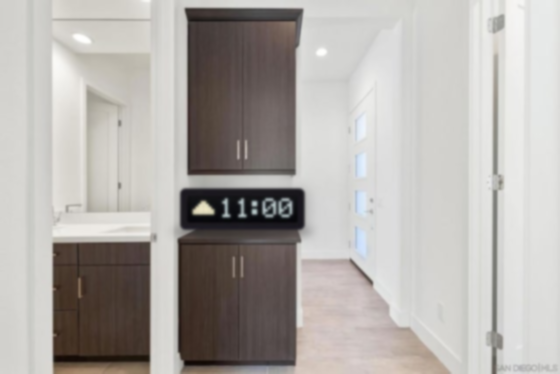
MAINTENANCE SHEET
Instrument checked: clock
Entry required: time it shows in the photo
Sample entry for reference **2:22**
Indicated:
**11:00**
